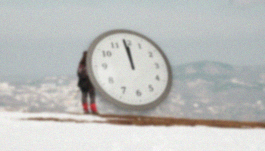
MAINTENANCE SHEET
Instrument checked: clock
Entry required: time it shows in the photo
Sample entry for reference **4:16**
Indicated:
**11:59**
